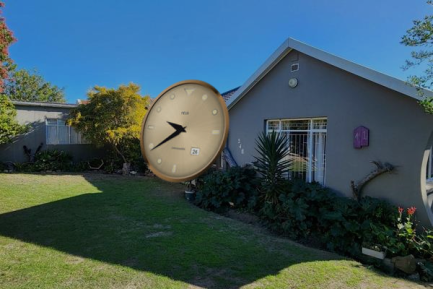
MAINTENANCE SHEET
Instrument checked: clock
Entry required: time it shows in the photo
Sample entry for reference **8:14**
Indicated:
**9:39**
